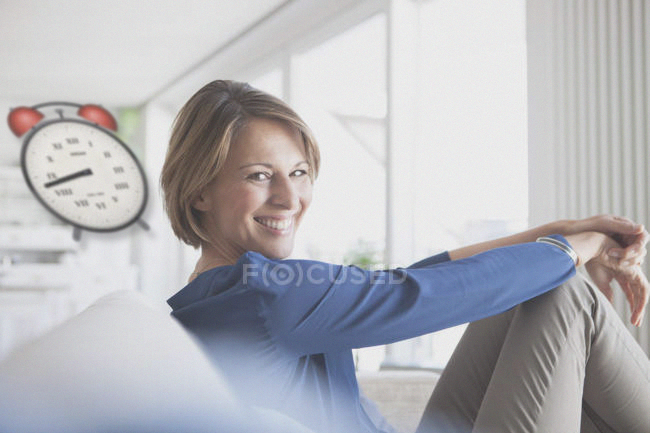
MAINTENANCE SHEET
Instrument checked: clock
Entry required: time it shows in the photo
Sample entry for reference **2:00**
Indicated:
**8:43**
